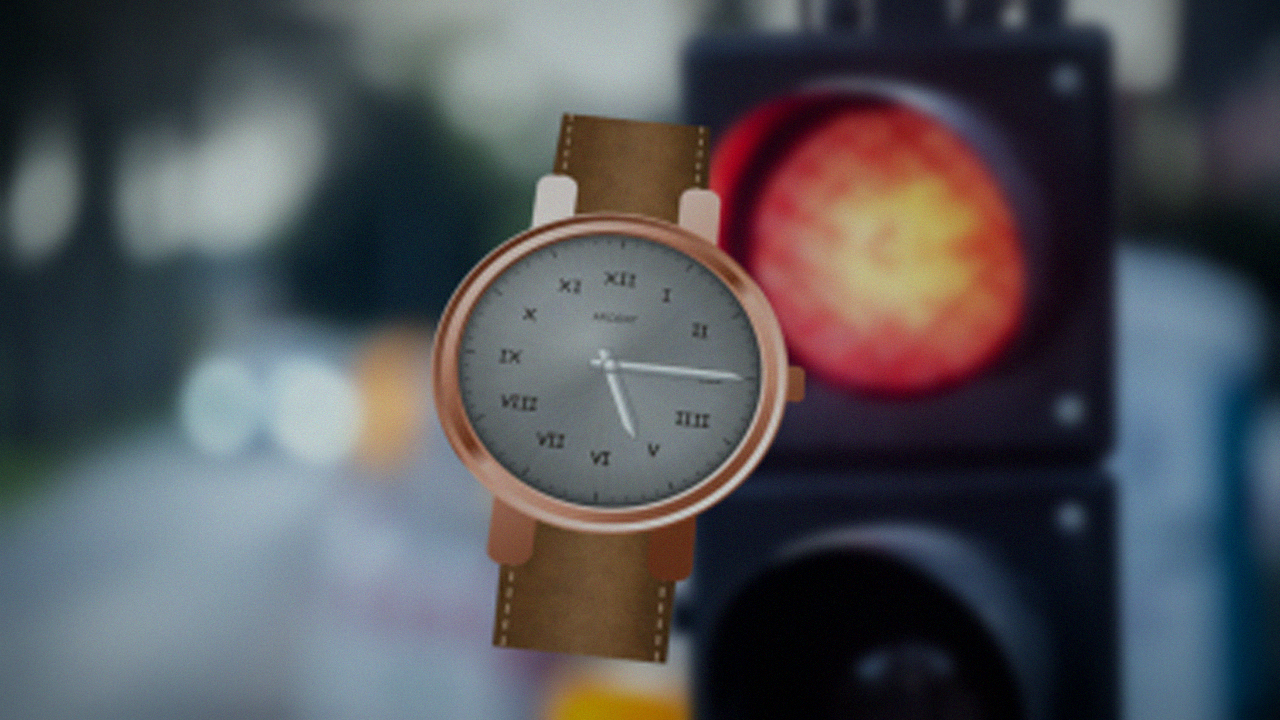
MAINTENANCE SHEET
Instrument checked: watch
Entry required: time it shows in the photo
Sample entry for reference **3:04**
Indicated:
**5:15**
